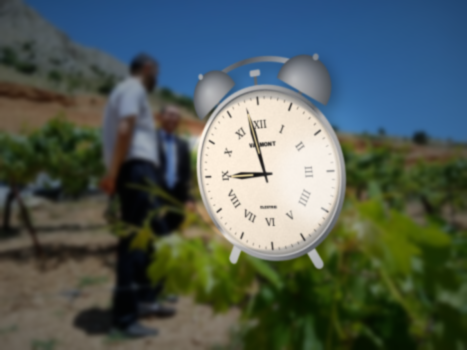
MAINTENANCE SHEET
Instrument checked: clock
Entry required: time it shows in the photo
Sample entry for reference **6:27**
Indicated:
**8:58**
